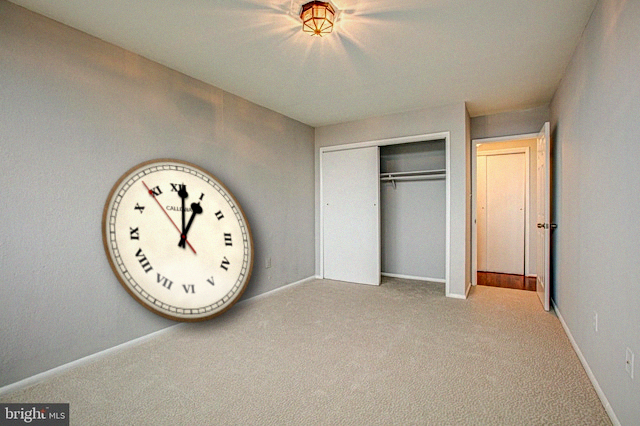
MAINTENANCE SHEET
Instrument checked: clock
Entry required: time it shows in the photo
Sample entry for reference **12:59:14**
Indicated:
**1:00:54**
